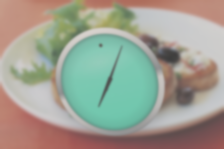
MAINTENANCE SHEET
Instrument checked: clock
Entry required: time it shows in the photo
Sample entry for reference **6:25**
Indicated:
**7:05**
